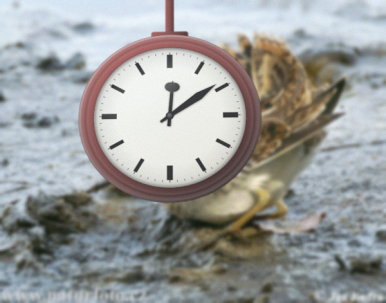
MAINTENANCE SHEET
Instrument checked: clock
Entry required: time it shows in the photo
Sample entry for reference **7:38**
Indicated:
**12:09**
